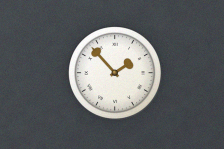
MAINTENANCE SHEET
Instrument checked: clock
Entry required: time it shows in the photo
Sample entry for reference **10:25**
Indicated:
**1:53**
